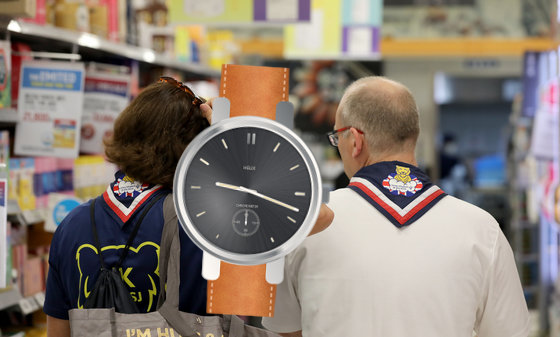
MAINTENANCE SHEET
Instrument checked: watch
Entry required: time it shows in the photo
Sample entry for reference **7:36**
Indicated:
**9:18**
